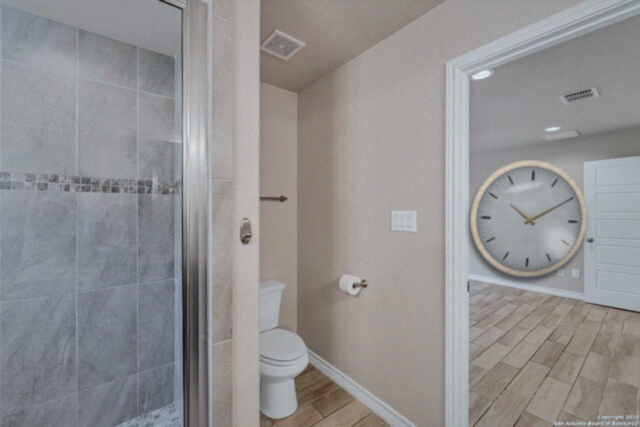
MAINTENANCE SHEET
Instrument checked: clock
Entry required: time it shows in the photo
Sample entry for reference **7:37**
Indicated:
**10:10**
